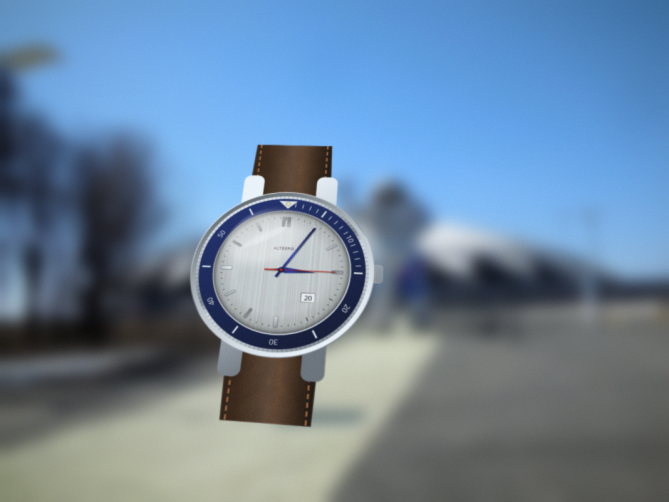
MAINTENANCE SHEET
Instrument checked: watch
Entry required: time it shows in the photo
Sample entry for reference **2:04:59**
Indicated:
**3:05:15**
